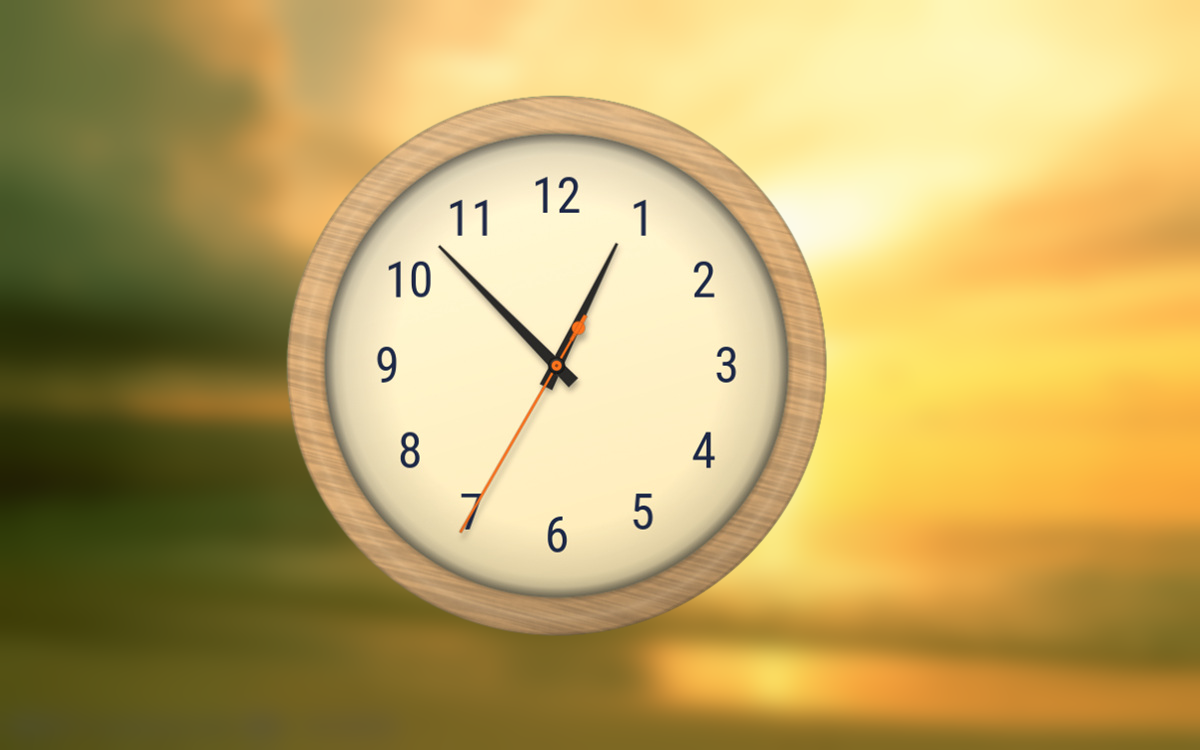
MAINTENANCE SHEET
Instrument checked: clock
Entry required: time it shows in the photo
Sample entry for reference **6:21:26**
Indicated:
**12:52:35**
